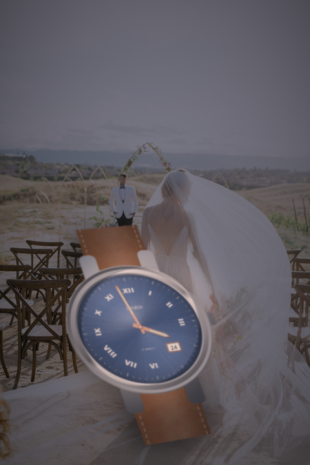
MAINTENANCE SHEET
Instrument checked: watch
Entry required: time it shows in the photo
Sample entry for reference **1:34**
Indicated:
**3:58**
